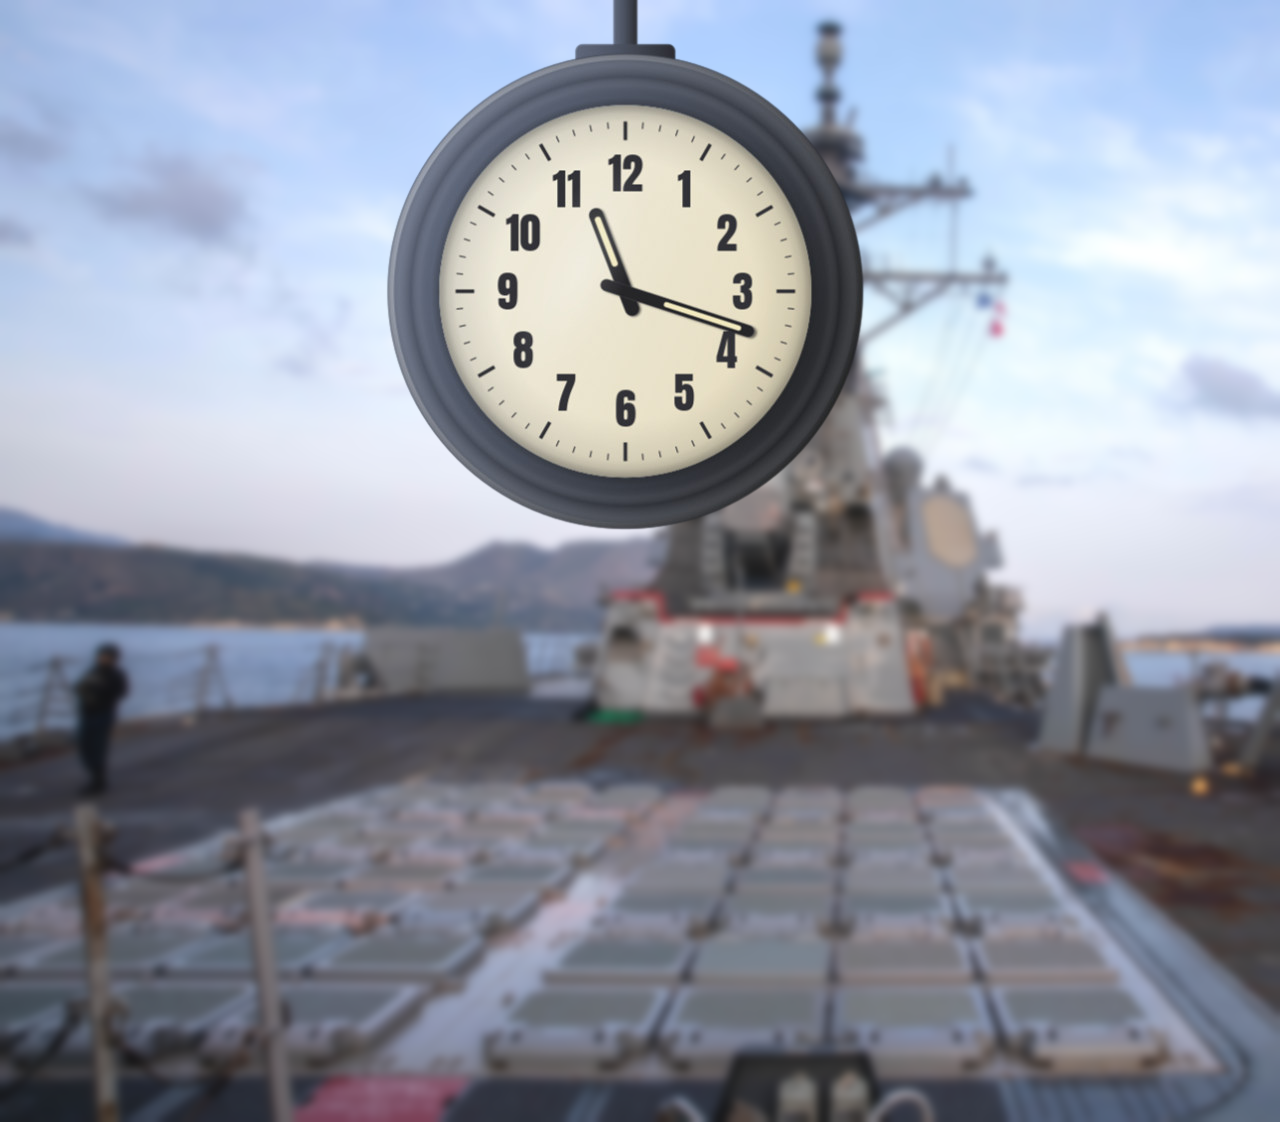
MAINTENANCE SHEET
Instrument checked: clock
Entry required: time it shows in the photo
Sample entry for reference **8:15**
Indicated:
**11:18**
